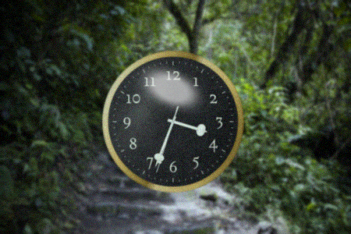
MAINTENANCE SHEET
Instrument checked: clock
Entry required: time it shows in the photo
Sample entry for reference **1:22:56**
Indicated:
**3:33:33**
